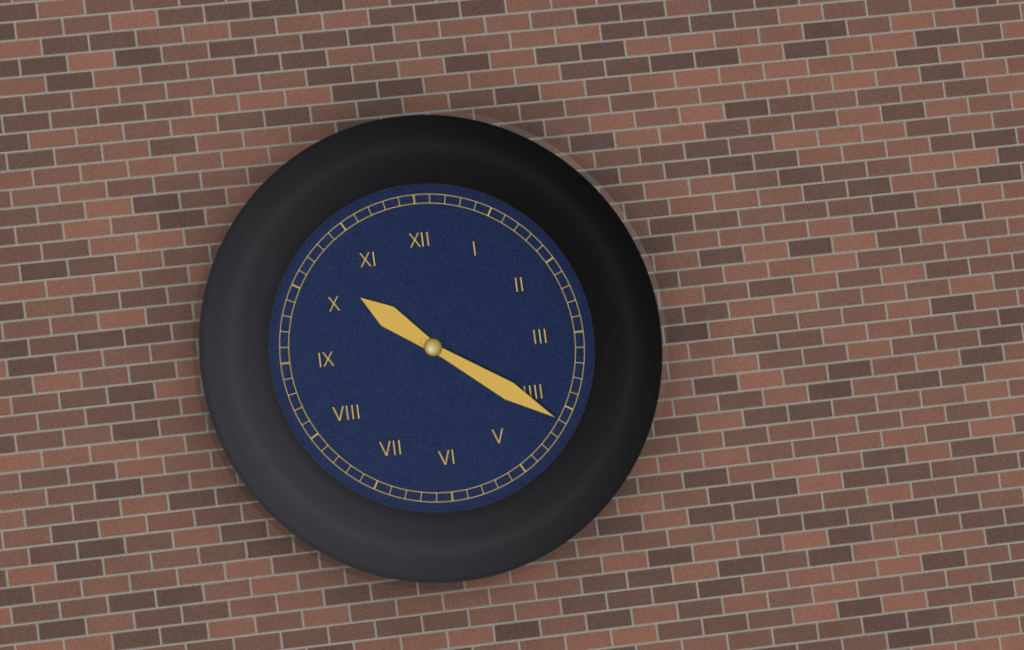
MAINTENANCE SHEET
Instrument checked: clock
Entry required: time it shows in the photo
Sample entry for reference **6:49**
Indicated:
**10:21**
